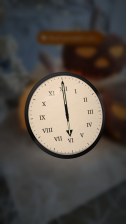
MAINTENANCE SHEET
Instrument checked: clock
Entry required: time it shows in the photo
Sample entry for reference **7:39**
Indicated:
**6:00**
